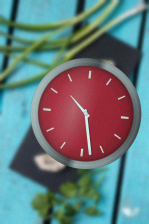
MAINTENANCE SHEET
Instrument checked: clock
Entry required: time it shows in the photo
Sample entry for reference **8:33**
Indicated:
**10:28**
